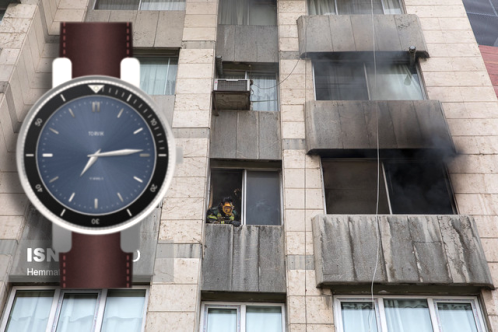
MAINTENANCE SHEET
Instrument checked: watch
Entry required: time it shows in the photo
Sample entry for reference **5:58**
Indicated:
**7:14**
